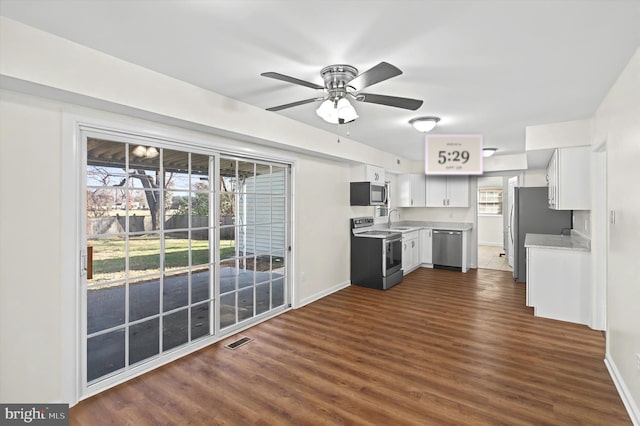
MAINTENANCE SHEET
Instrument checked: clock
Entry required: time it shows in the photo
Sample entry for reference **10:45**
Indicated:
**5:29**
